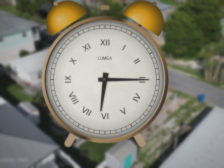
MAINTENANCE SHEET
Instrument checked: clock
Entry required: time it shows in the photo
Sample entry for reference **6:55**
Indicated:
**6:15**
